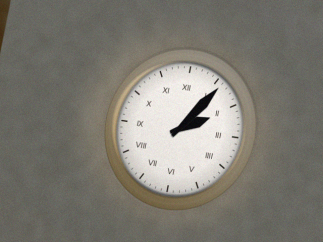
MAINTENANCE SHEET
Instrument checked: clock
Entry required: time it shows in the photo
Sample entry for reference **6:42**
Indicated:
**2:06**
